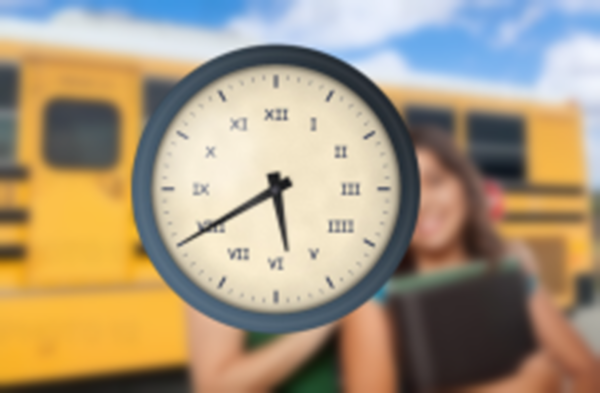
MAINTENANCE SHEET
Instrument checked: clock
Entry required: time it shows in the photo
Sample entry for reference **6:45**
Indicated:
**5:40**
